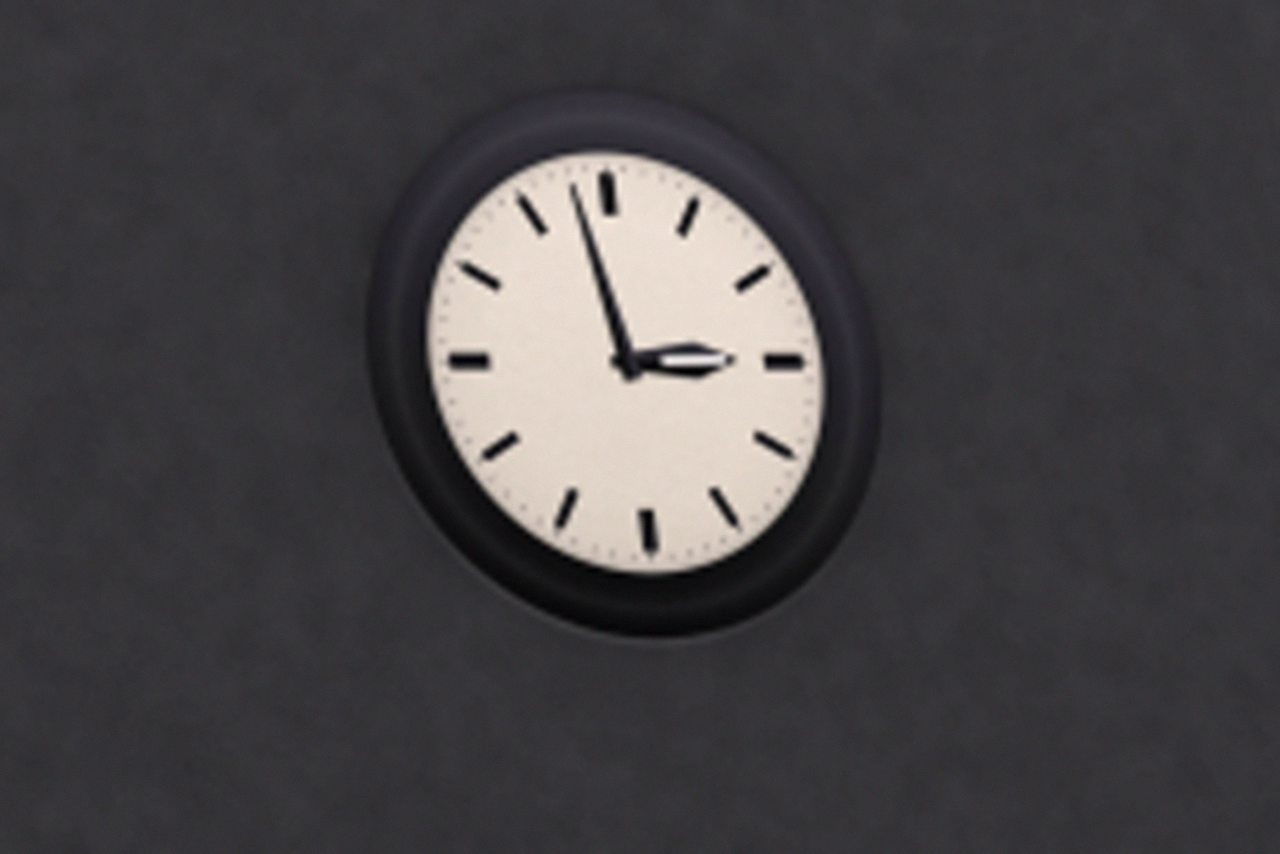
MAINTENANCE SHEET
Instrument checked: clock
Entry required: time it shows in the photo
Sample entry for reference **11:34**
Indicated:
**2:58**
